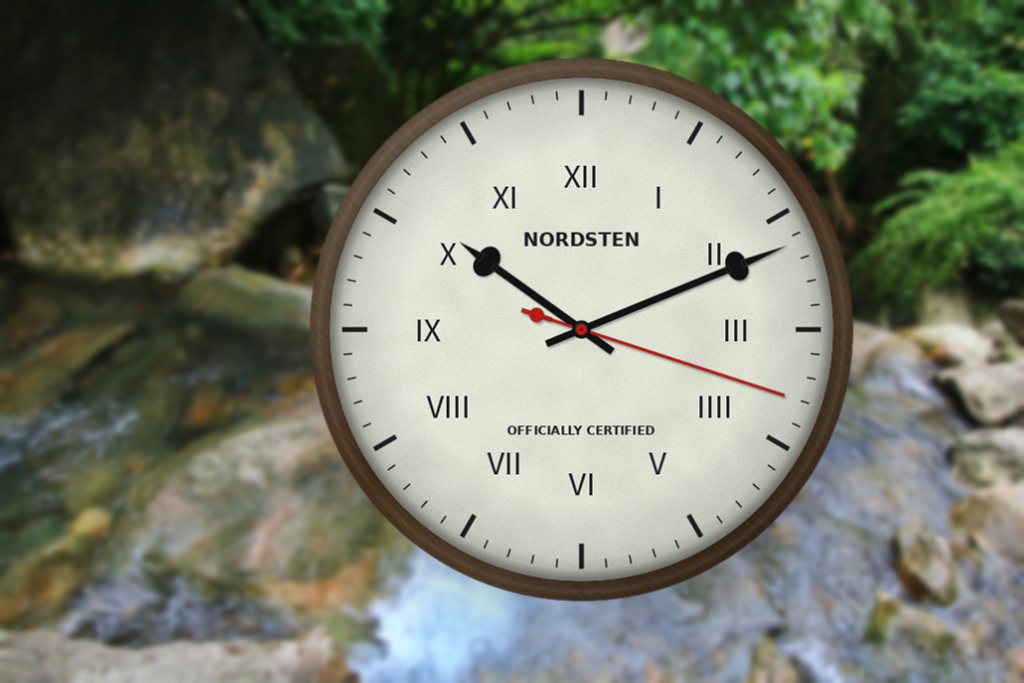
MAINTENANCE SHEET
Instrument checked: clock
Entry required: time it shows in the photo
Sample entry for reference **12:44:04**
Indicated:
**10:11:18**
